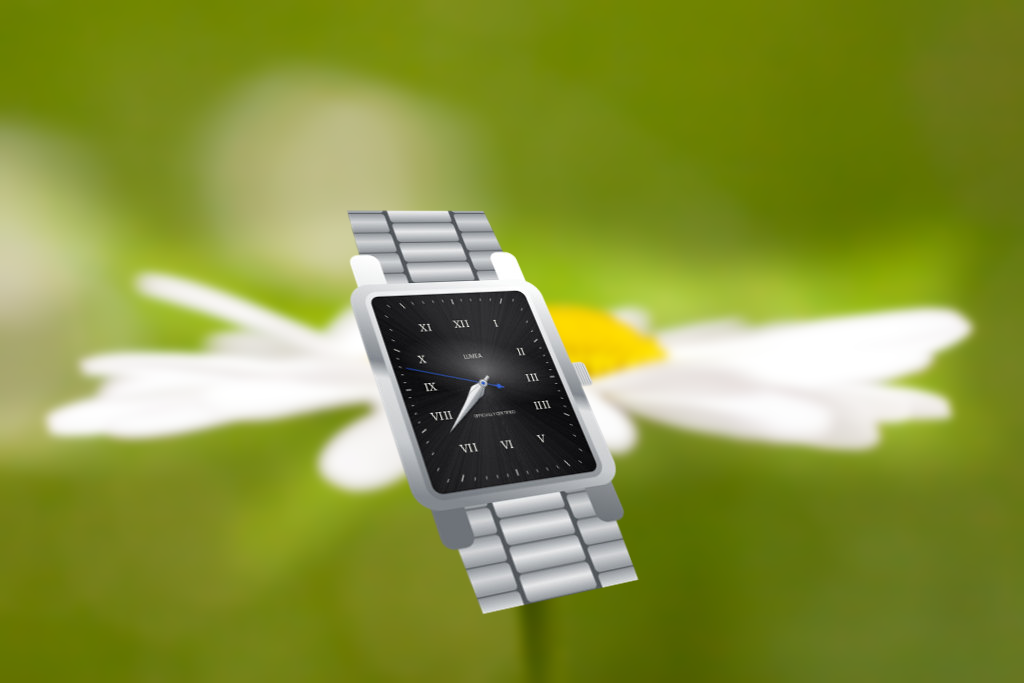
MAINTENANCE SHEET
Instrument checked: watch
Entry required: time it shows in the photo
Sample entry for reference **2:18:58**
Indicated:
**7:37:48**
